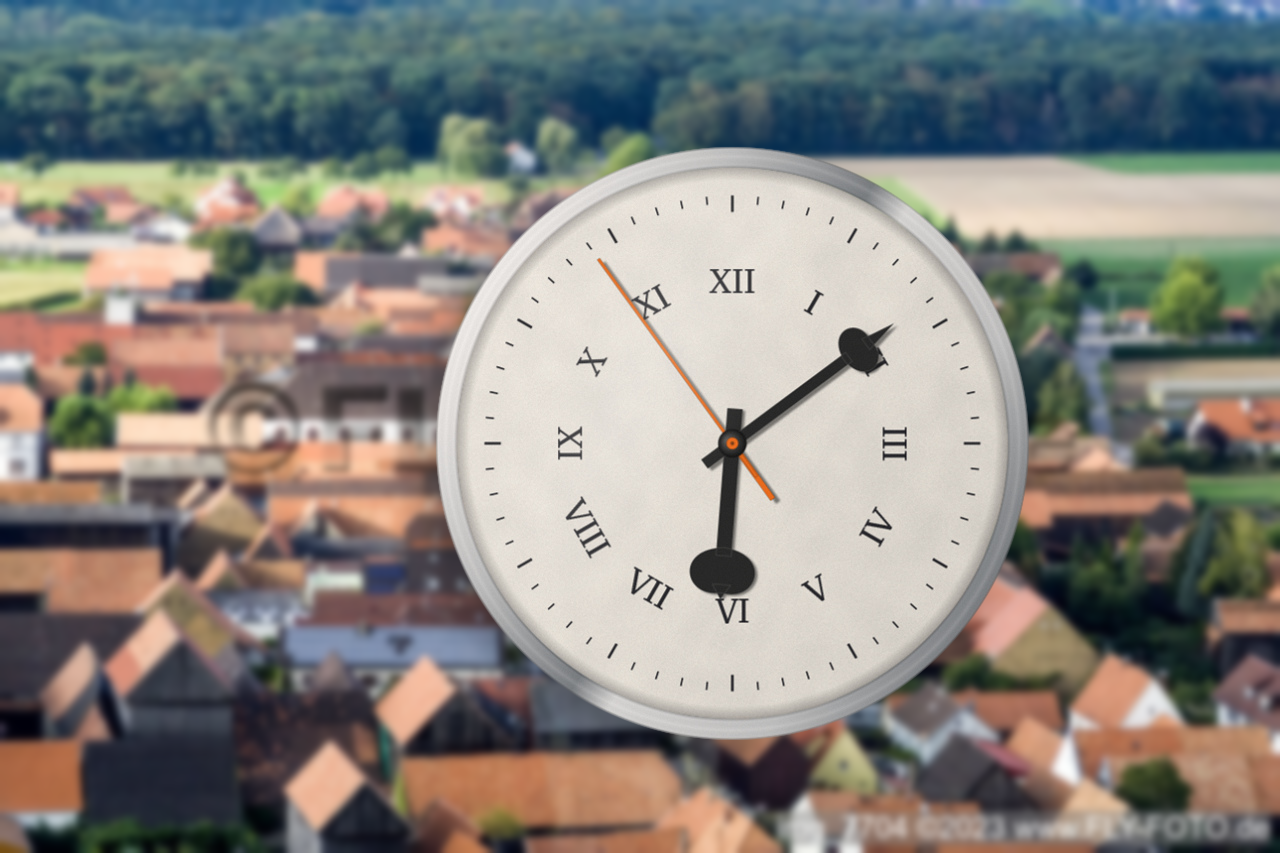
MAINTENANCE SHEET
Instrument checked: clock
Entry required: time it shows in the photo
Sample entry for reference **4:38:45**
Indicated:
**6:08:54**
